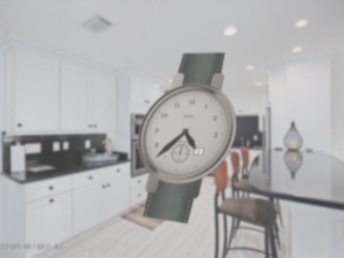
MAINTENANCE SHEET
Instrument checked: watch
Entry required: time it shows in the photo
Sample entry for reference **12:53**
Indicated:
**4:37**
